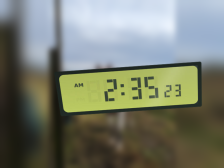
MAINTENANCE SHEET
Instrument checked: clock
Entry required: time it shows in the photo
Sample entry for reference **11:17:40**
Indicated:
**2:35:23**
